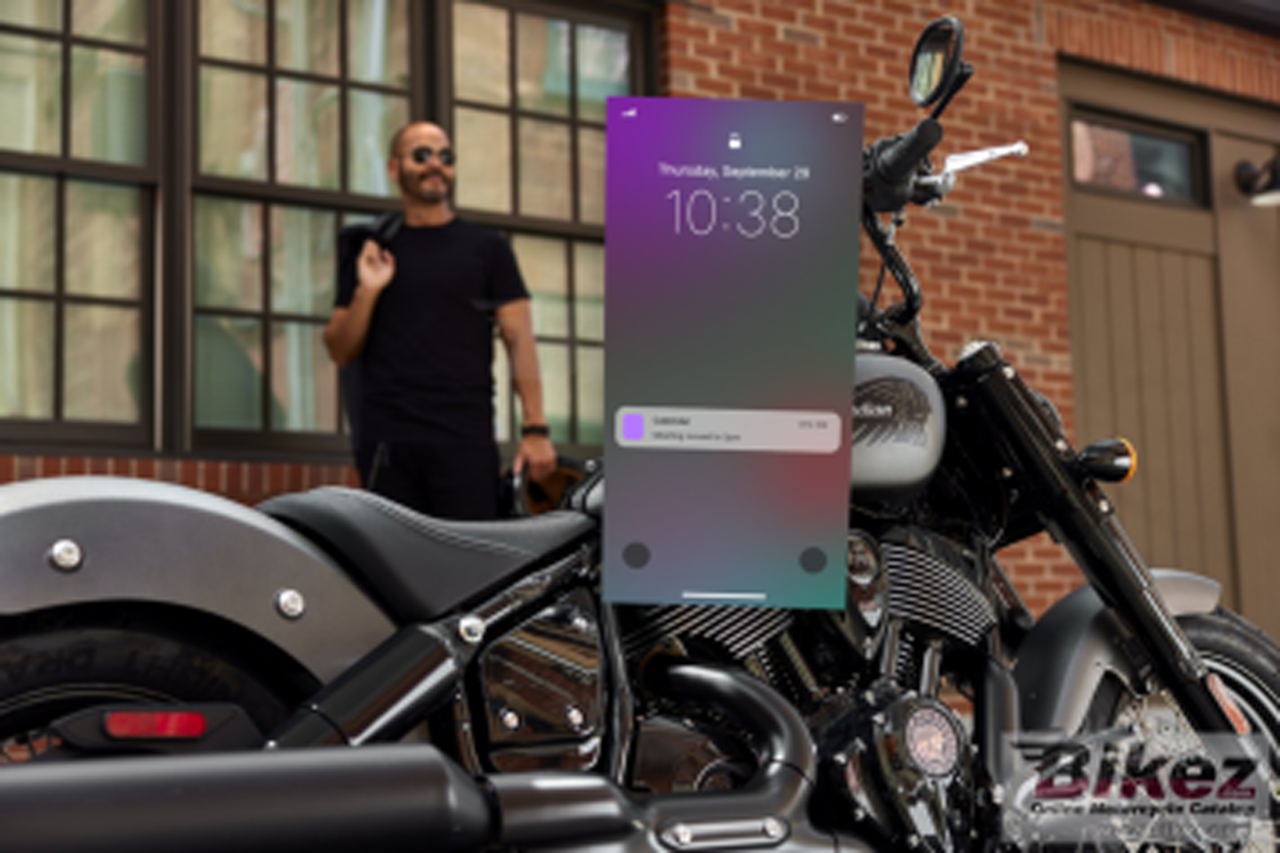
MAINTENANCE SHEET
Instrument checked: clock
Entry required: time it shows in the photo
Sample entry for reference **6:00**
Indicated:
**10:38**
